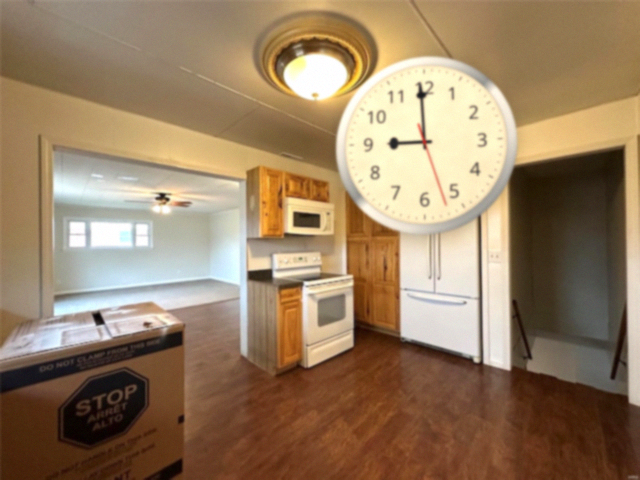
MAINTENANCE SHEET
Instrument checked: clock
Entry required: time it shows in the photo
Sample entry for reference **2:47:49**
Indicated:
**8:59:27**
